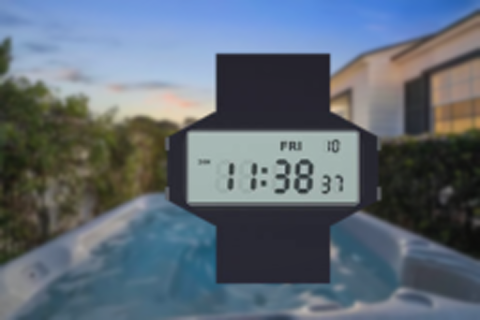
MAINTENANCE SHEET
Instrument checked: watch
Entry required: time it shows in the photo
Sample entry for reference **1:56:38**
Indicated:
**11:38:37**
